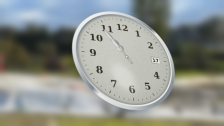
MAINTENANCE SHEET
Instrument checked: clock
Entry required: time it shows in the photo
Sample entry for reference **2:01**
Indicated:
**10:54**
